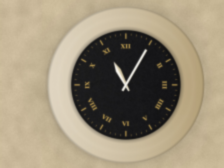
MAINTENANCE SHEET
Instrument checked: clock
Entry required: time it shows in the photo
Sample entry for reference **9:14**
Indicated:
**11:05**
